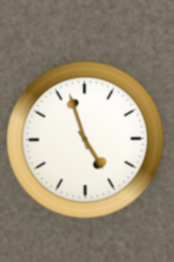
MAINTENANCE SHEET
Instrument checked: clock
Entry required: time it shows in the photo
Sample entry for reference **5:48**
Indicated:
**4:57**
